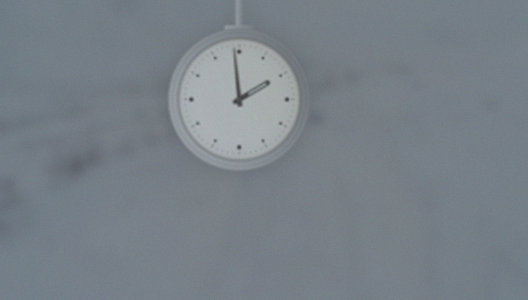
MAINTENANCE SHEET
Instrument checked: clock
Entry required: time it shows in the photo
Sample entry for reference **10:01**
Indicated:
**1:59**
